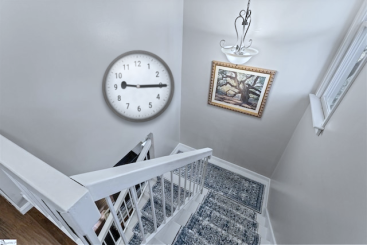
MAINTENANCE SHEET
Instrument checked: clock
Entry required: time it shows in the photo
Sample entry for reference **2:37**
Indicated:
**9:15**
